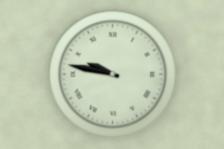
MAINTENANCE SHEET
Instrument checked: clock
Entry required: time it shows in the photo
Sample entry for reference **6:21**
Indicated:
**9:47**
